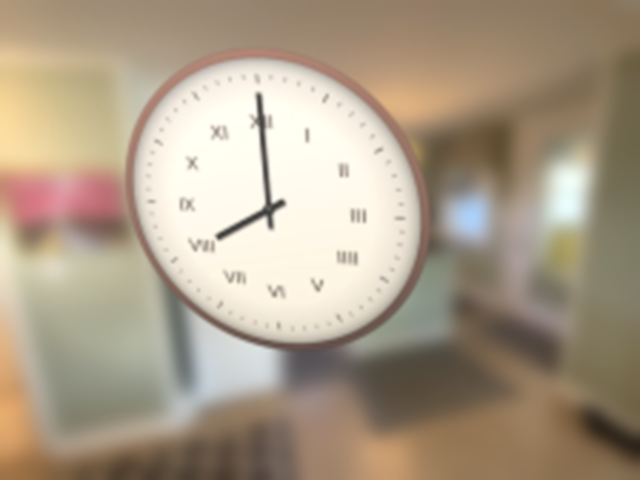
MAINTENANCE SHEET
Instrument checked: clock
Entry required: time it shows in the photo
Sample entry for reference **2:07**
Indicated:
**8:00**
